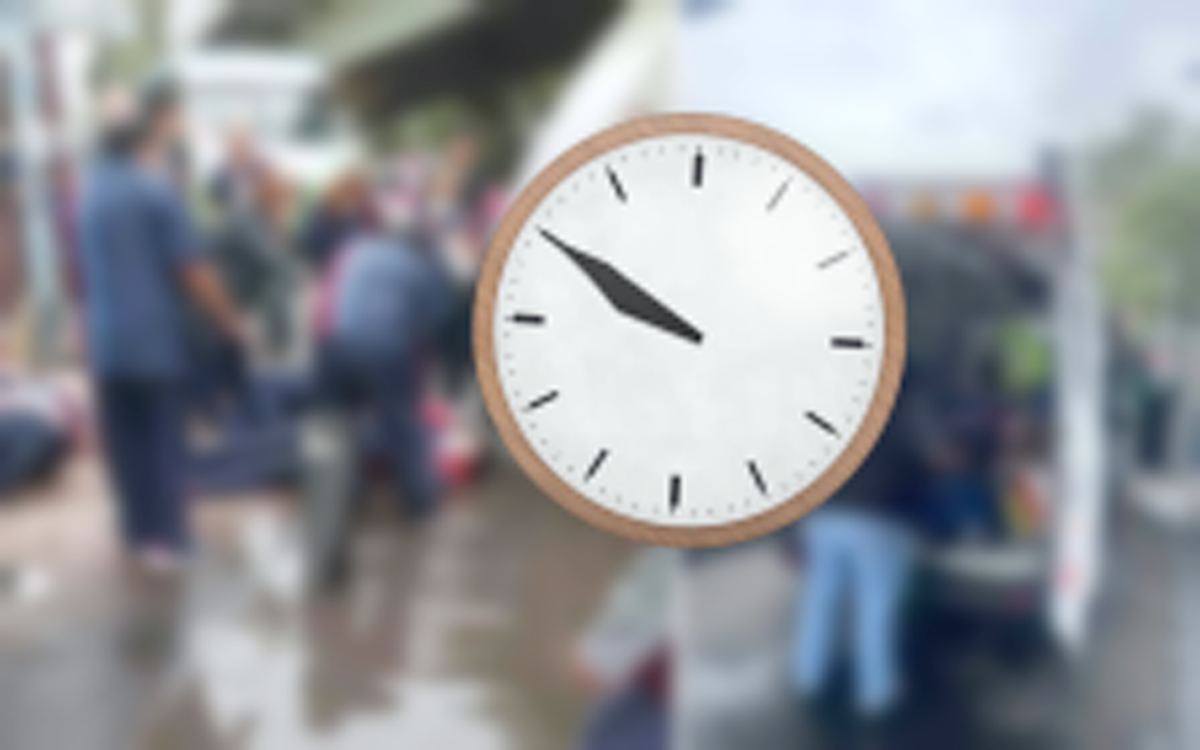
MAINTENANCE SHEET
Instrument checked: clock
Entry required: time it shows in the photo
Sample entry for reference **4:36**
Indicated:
**9:50**
